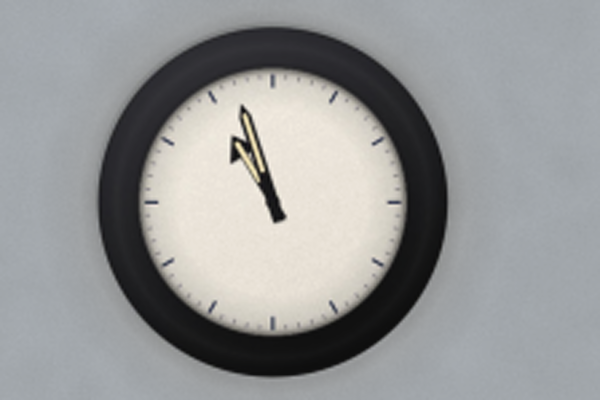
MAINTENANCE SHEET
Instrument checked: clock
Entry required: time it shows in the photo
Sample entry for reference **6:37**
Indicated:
**10:57**
